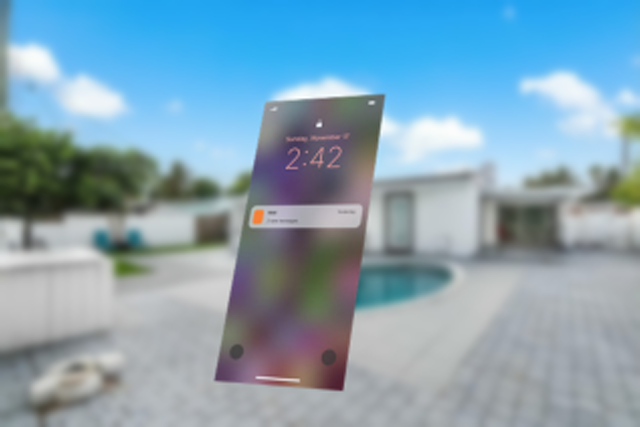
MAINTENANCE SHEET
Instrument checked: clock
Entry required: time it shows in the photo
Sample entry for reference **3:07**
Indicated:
**2:42**
